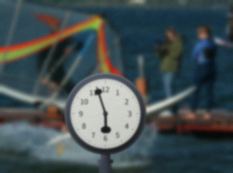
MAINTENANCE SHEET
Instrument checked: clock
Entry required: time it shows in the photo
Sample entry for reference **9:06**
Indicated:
**5:57**
